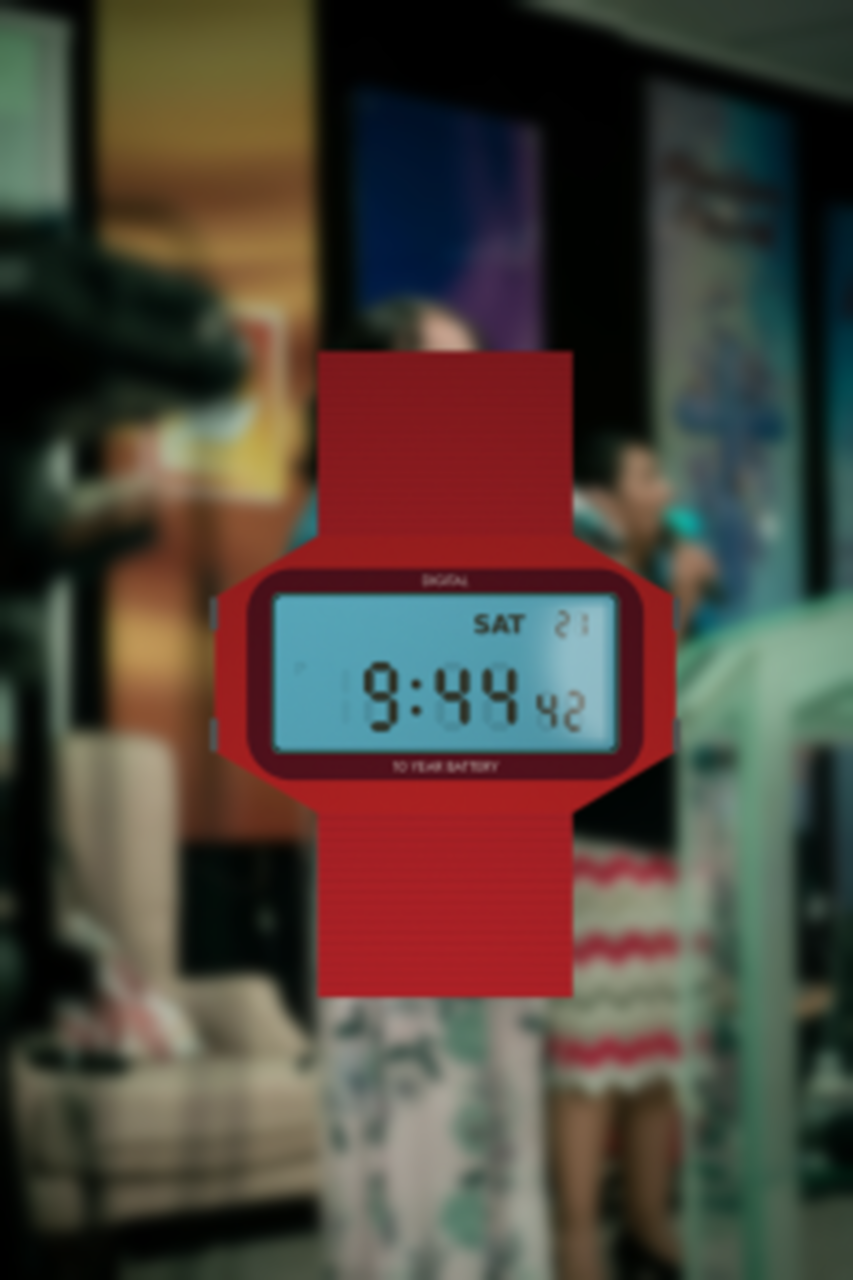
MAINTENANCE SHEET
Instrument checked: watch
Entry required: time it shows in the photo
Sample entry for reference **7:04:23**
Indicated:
**9:44:42**
